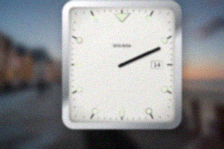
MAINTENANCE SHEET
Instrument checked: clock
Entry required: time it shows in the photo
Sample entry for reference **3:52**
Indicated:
**2:11**
